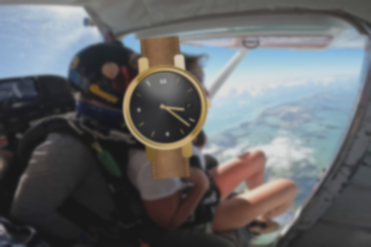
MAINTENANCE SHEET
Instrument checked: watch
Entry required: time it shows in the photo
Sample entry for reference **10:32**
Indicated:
**3:22**
